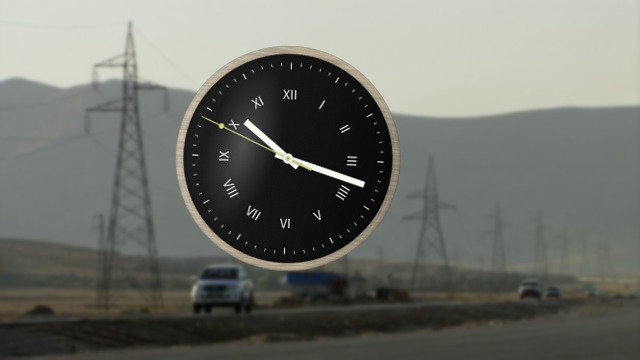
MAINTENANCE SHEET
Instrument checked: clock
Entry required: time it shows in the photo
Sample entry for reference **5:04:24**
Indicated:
**10:17:49**
